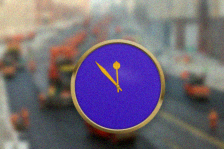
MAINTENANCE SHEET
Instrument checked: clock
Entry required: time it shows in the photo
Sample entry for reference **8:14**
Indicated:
**11:53**
